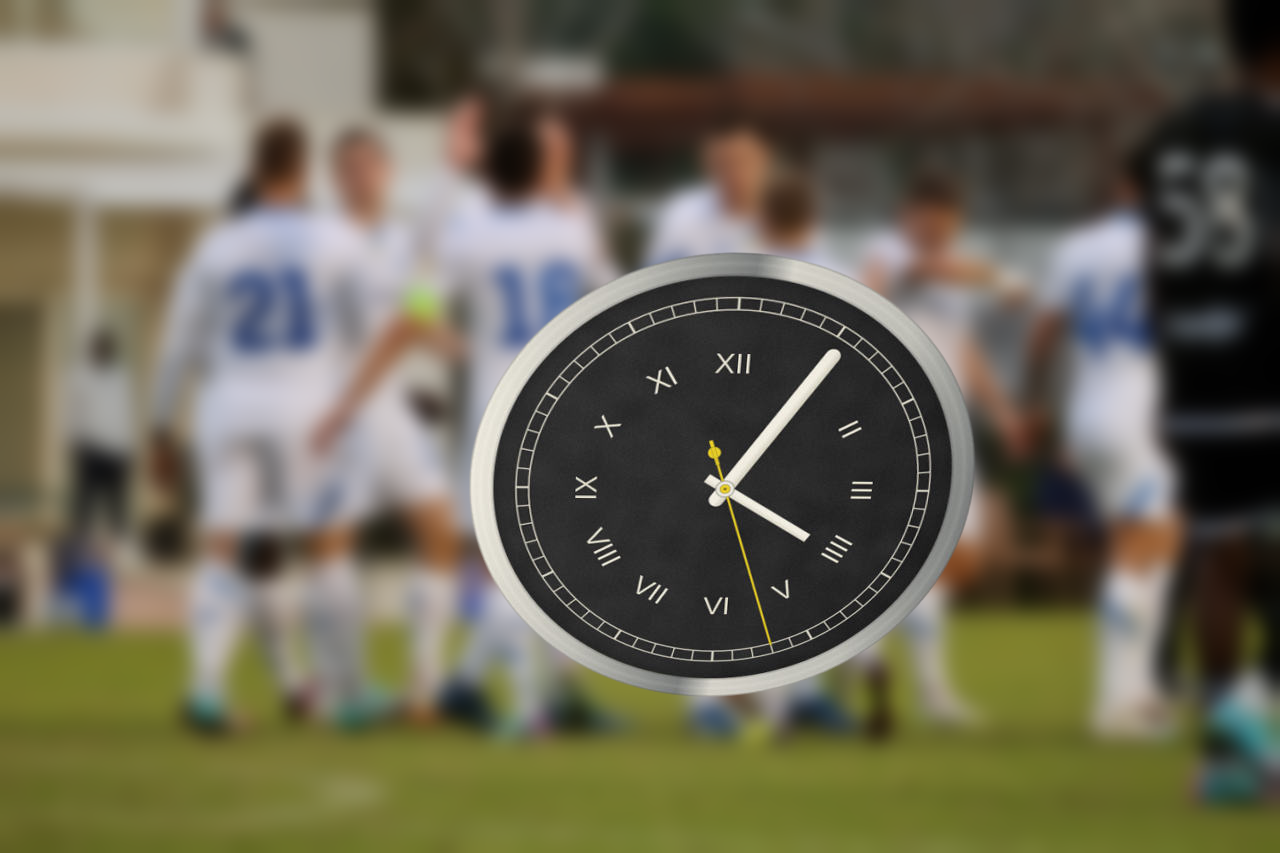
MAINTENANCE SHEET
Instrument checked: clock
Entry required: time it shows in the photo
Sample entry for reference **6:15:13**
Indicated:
**4:05:27**
